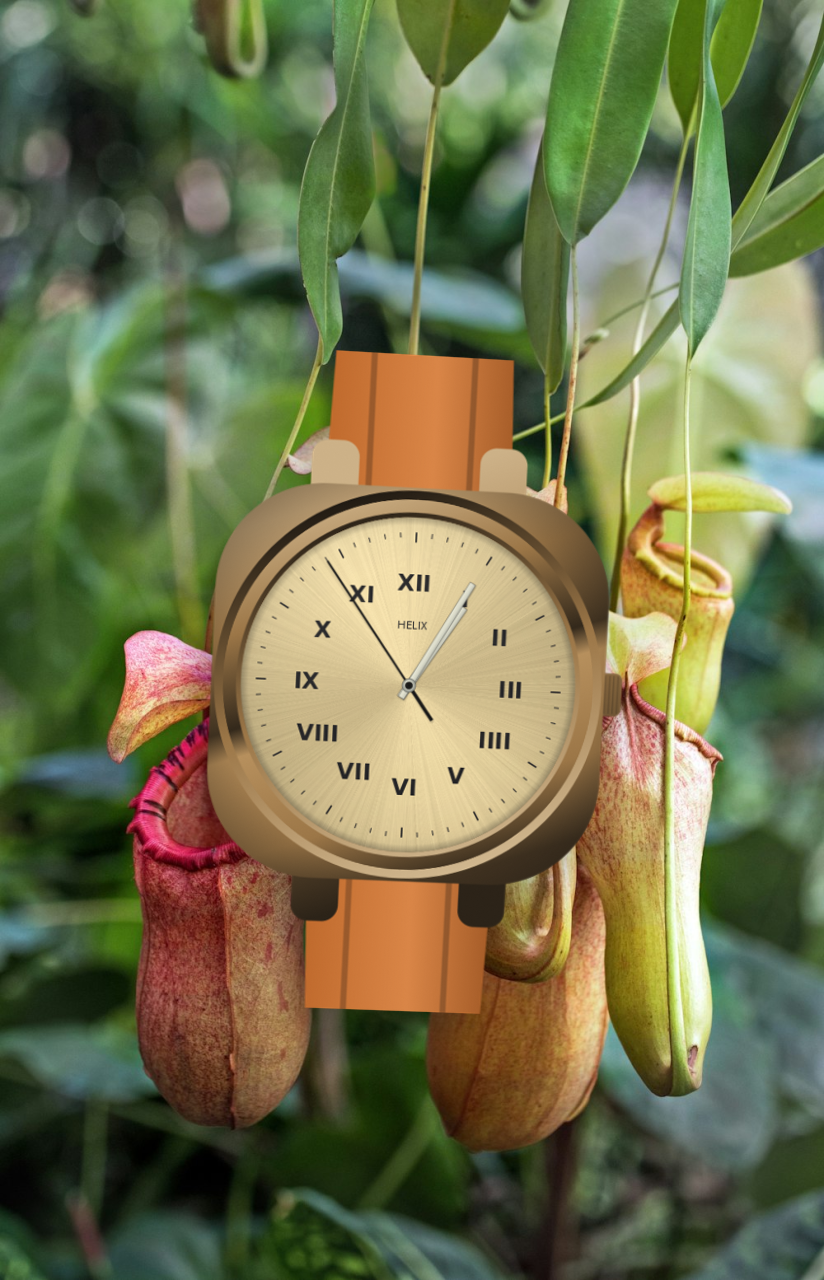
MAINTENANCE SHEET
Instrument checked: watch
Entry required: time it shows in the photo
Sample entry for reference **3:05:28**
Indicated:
**1:04:54**
